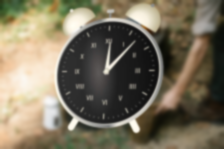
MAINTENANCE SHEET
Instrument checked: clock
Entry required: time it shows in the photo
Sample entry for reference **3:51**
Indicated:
**12:07**
